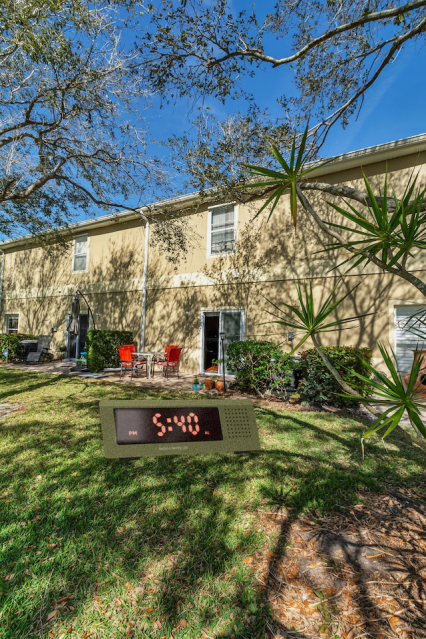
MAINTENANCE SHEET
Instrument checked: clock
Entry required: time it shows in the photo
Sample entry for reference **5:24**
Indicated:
**5:40**
